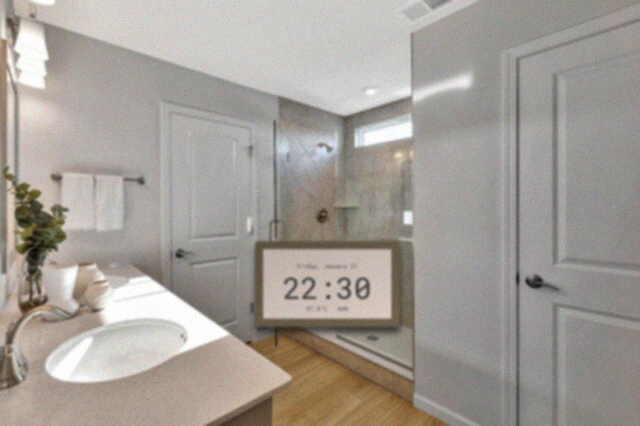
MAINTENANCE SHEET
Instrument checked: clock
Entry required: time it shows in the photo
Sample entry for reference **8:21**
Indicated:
**22:30**
